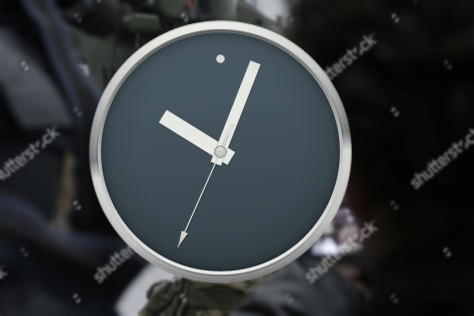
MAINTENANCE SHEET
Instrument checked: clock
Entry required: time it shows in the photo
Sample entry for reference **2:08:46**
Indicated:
**10:03:34**
